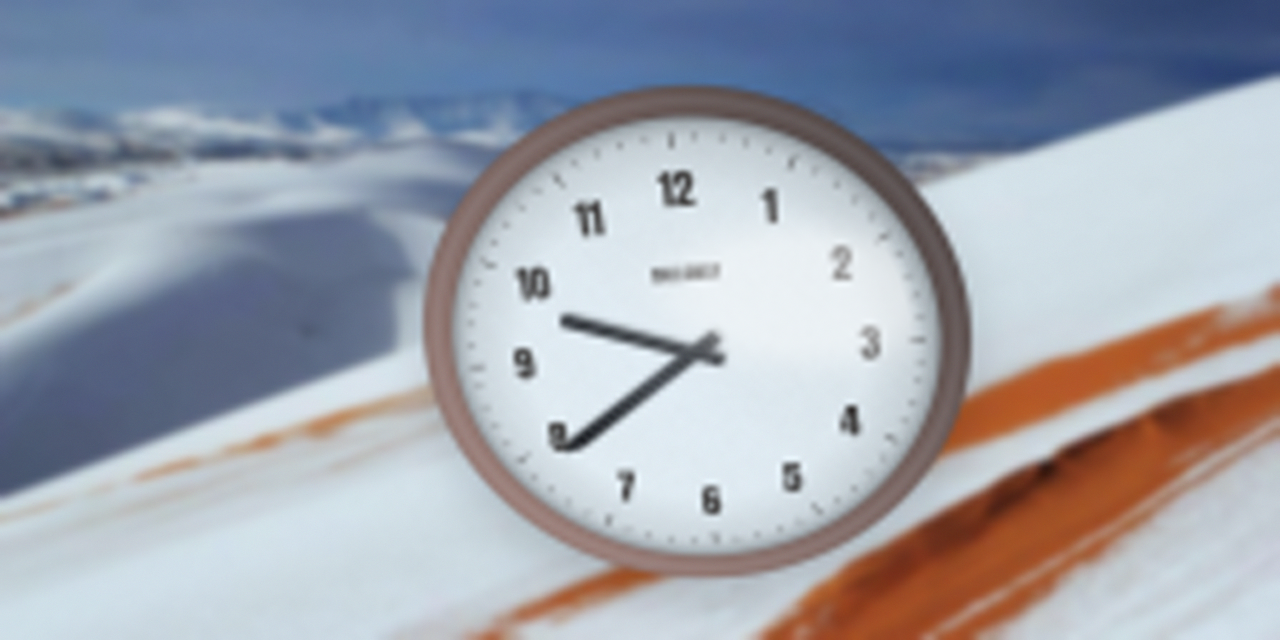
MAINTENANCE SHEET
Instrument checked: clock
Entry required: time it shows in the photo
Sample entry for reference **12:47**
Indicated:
**9:39**
